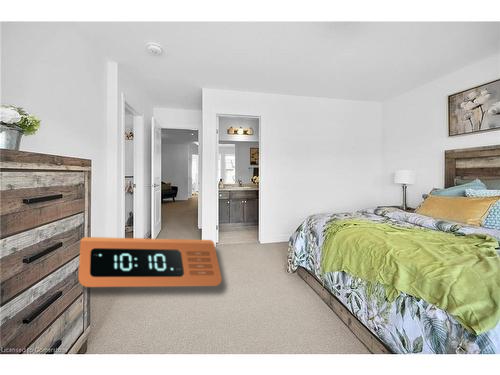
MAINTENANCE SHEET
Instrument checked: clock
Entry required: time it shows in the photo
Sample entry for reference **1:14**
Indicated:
**10:10**
